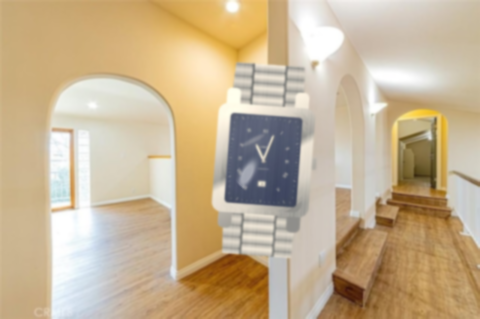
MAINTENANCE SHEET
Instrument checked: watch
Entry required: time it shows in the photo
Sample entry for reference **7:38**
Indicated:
**11:03**
